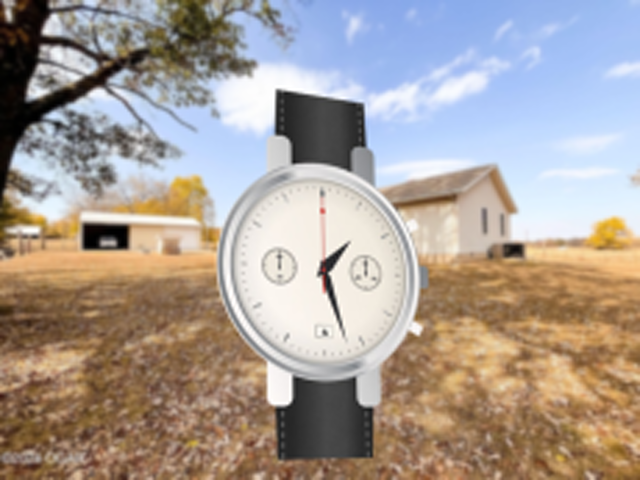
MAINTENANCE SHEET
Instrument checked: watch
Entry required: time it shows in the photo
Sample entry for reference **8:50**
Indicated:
**1:27**
